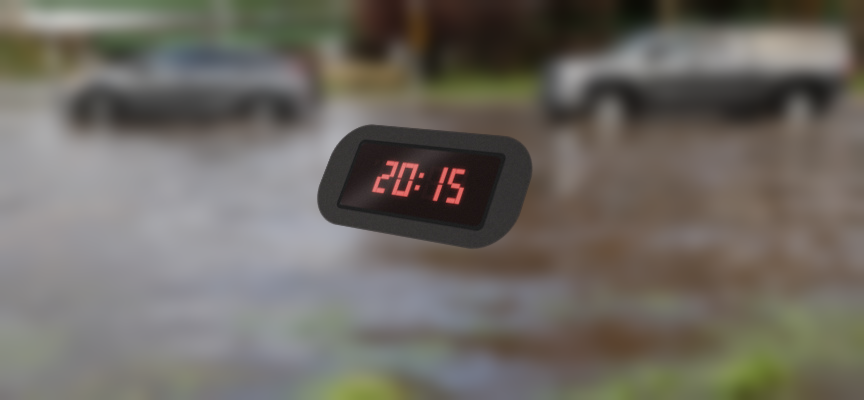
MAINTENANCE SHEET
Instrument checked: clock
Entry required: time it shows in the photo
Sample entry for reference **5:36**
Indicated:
**20:15**
